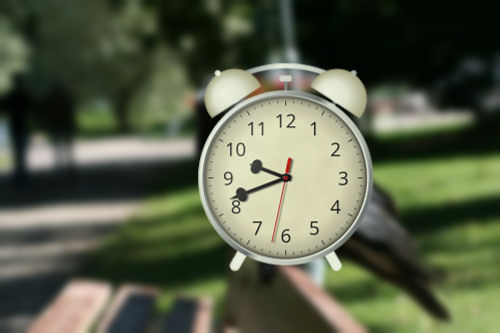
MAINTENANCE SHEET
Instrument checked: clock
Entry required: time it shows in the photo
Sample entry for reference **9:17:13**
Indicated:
**9:41:32**
